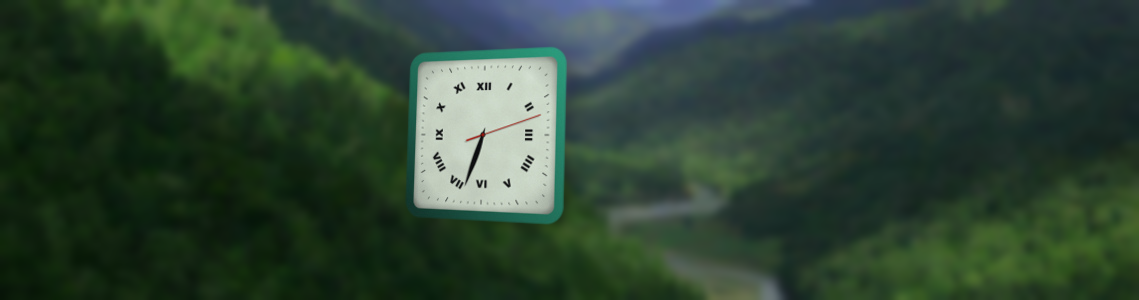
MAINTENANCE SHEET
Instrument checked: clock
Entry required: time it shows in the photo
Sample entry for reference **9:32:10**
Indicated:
**6:33:12**
